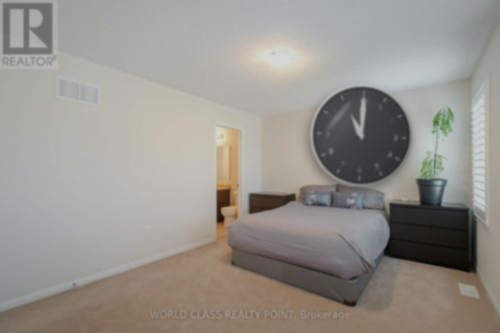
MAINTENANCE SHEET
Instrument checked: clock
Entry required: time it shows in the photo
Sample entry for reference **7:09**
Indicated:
**11:00**
